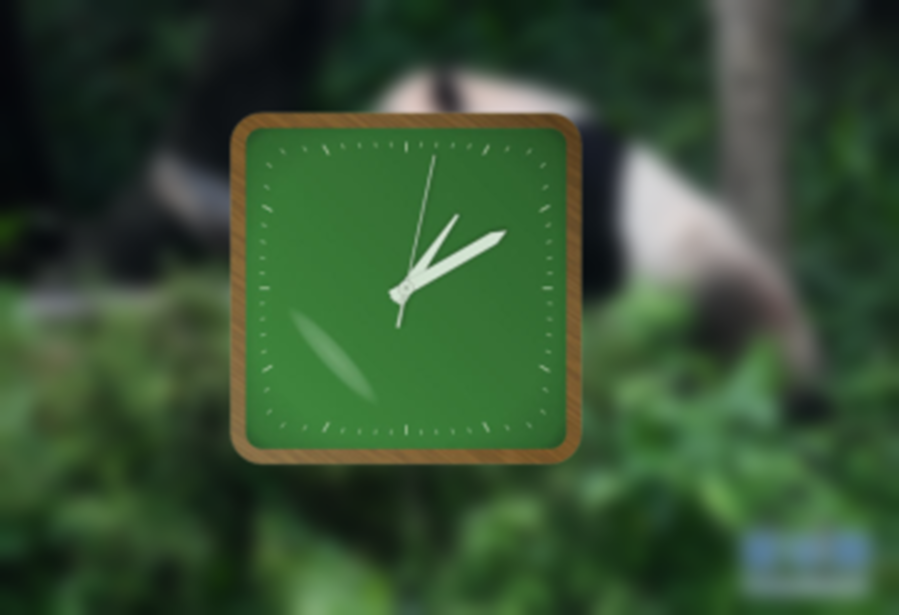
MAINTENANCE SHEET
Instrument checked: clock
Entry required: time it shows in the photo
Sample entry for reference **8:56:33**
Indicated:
**1:10:02**
